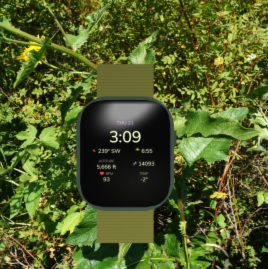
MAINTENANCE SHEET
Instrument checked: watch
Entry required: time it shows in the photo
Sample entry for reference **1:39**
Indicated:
**3:09**
